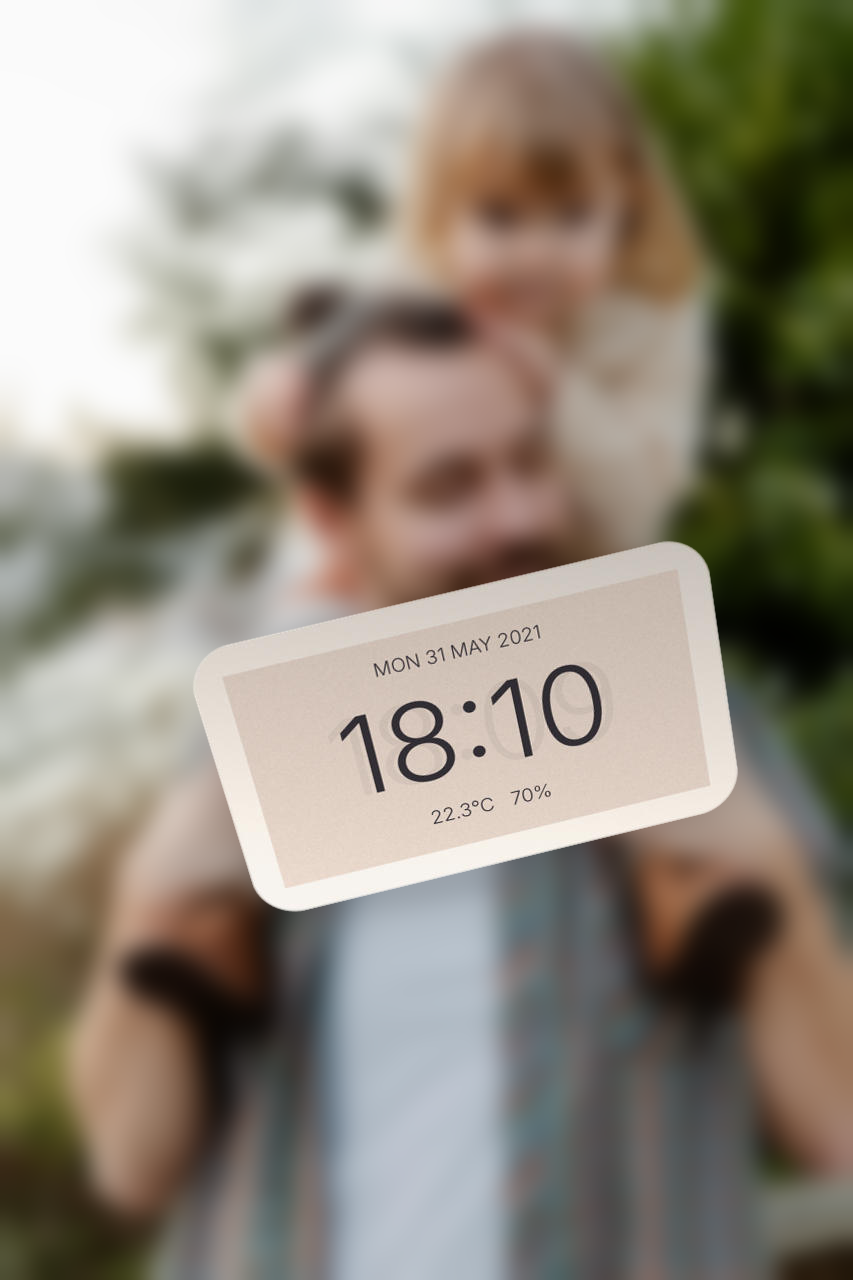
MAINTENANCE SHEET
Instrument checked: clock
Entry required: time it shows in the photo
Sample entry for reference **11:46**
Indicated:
**18:10**
